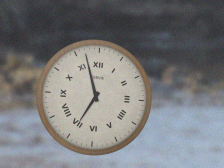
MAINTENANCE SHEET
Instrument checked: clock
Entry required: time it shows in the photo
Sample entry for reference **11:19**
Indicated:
**6:57**
